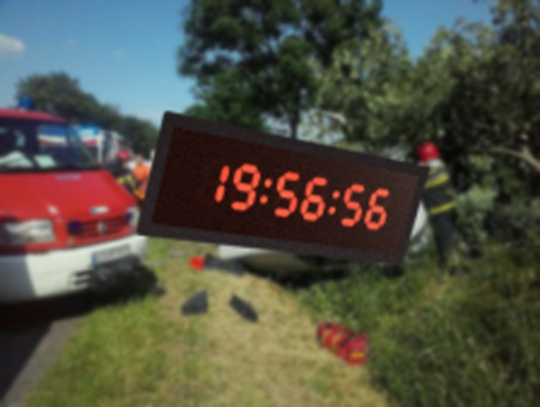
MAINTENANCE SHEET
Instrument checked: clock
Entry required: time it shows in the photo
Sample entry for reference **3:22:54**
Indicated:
**19:56:56**
